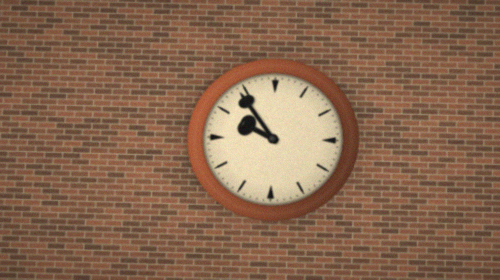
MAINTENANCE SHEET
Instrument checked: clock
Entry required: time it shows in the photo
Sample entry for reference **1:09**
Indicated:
**9:54**
